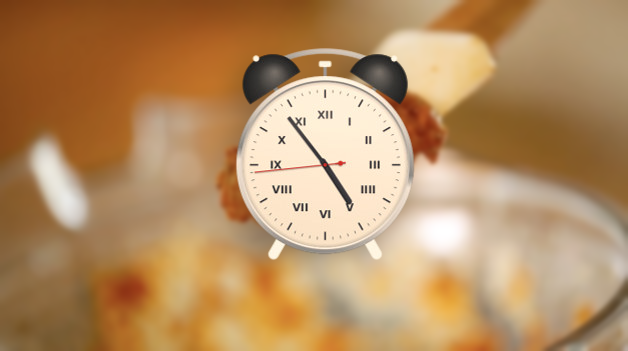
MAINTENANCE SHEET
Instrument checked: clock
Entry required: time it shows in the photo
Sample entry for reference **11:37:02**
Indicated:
**4:53:44**
